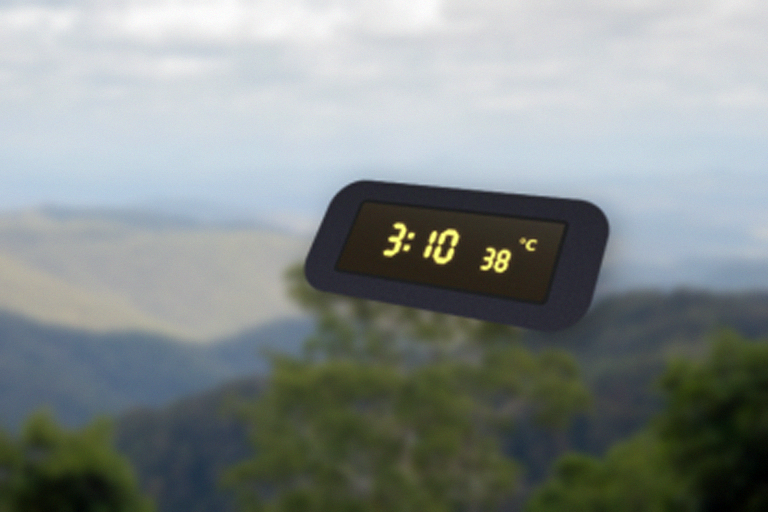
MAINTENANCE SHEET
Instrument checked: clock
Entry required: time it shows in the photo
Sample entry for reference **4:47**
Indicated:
**3:10**
